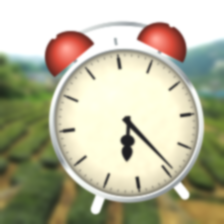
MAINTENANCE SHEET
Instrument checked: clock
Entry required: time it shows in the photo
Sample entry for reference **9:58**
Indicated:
**6:24**
